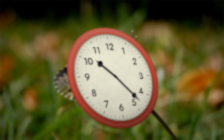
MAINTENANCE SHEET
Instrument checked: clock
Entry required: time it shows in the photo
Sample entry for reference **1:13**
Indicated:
**10:23**
